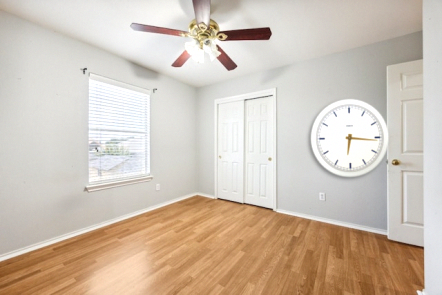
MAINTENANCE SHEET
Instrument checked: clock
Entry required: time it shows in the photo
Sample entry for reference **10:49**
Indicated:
**6:16**
